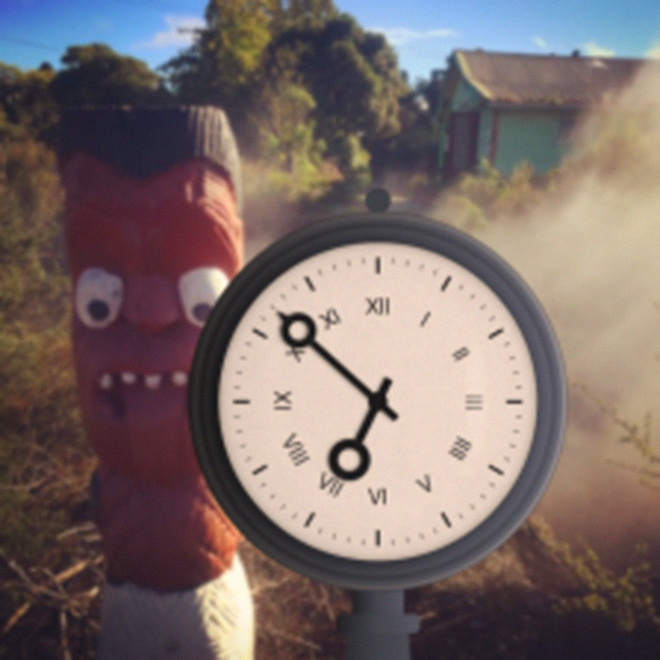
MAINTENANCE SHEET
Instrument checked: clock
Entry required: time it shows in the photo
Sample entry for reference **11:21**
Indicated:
**6:52**
